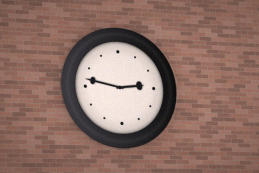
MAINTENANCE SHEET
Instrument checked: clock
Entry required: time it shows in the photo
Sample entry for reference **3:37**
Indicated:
**2:47**
